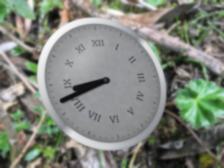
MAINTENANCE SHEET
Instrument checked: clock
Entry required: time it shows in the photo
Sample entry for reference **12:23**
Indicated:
**8:42**
